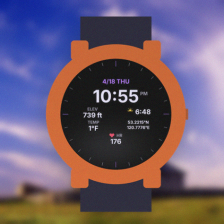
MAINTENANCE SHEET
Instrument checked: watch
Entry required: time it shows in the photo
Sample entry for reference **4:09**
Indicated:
**10:55**
